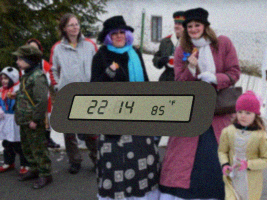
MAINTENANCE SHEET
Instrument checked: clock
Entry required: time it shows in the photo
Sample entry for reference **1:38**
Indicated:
**22:14**
